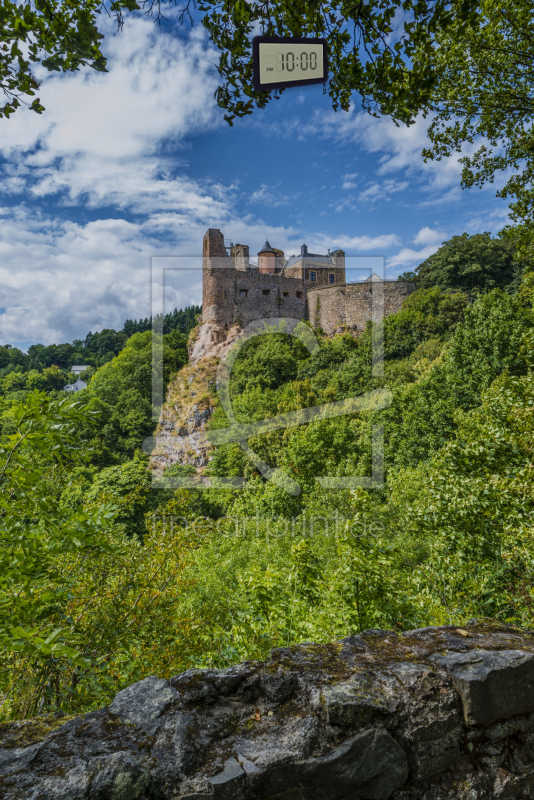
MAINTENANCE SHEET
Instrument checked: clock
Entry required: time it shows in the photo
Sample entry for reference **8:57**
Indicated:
**10:00**
